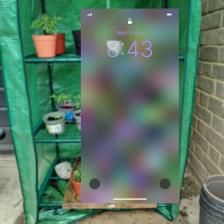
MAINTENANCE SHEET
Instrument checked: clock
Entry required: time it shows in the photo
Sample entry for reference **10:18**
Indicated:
**8:43**
